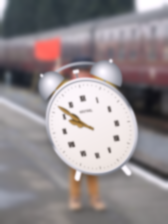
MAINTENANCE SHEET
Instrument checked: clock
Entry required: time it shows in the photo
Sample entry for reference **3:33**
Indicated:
**9:52**
